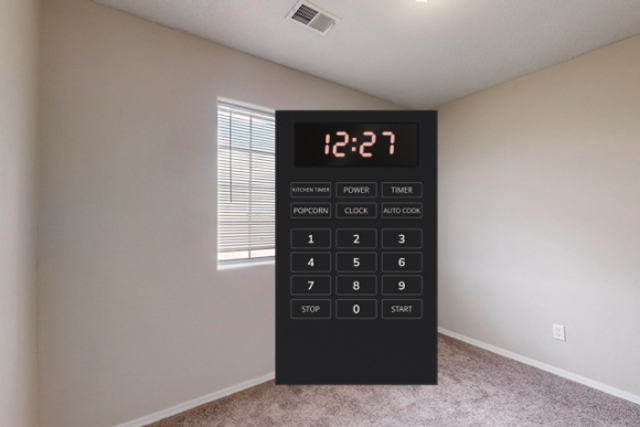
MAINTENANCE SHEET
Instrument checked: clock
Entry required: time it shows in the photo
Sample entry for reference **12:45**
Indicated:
**12:27**
